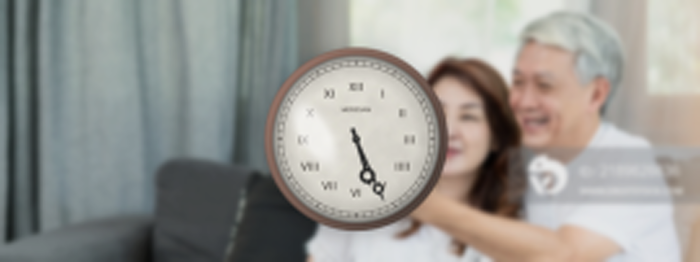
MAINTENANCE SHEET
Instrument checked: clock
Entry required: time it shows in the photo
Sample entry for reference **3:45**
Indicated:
**5:26**
